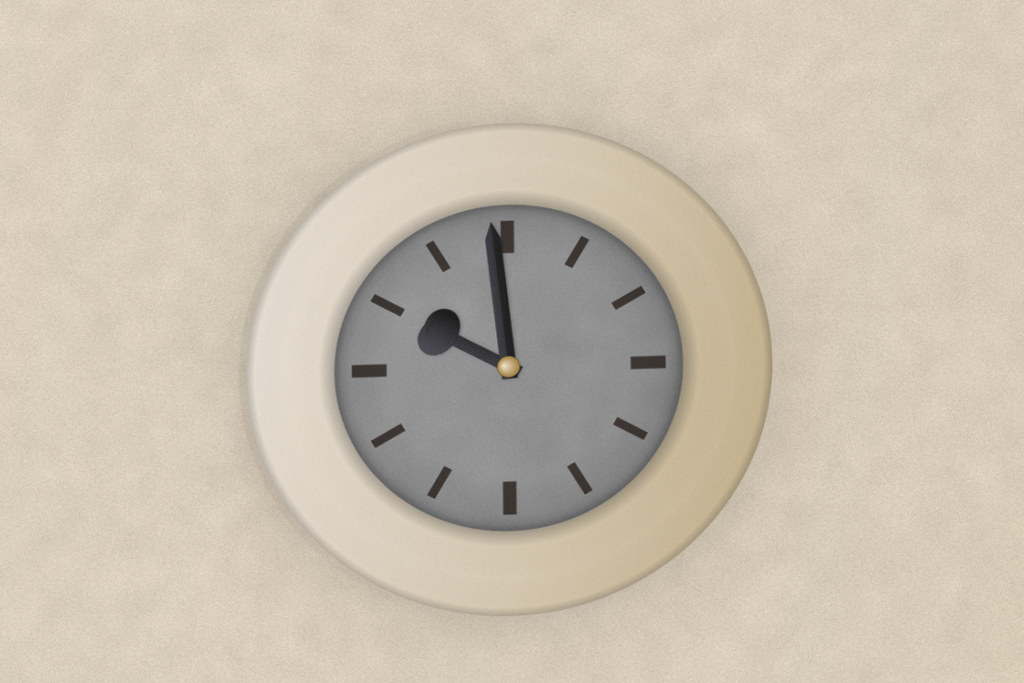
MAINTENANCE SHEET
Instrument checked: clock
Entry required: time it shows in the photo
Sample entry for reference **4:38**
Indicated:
**9:59**
